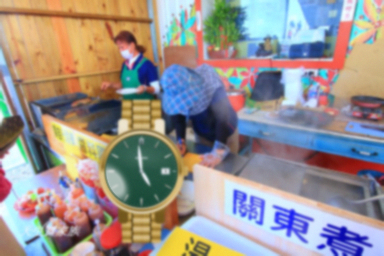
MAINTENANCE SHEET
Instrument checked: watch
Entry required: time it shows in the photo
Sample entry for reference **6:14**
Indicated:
**4:59**
